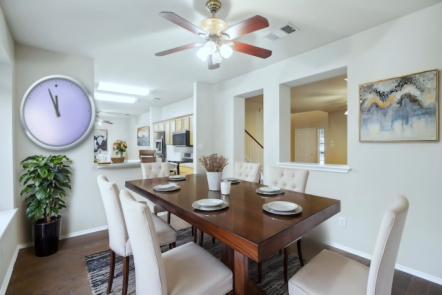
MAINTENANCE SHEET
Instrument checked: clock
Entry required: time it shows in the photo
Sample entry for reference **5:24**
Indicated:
**11:57**
